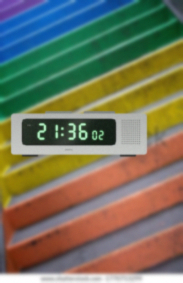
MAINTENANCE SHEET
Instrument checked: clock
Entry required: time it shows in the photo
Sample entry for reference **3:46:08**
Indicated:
**21:36:02**
